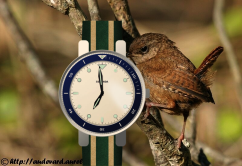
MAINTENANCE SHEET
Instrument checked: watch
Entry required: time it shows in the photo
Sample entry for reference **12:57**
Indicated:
**6:59**
